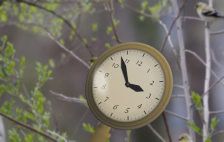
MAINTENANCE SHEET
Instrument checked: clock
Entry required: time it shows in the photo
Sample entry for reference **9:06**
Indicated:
**2:53**
